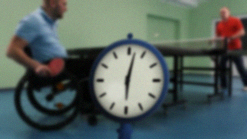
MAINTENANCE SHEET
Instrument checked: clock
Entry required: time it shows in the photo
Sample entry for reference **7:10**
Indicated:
**6:02**
